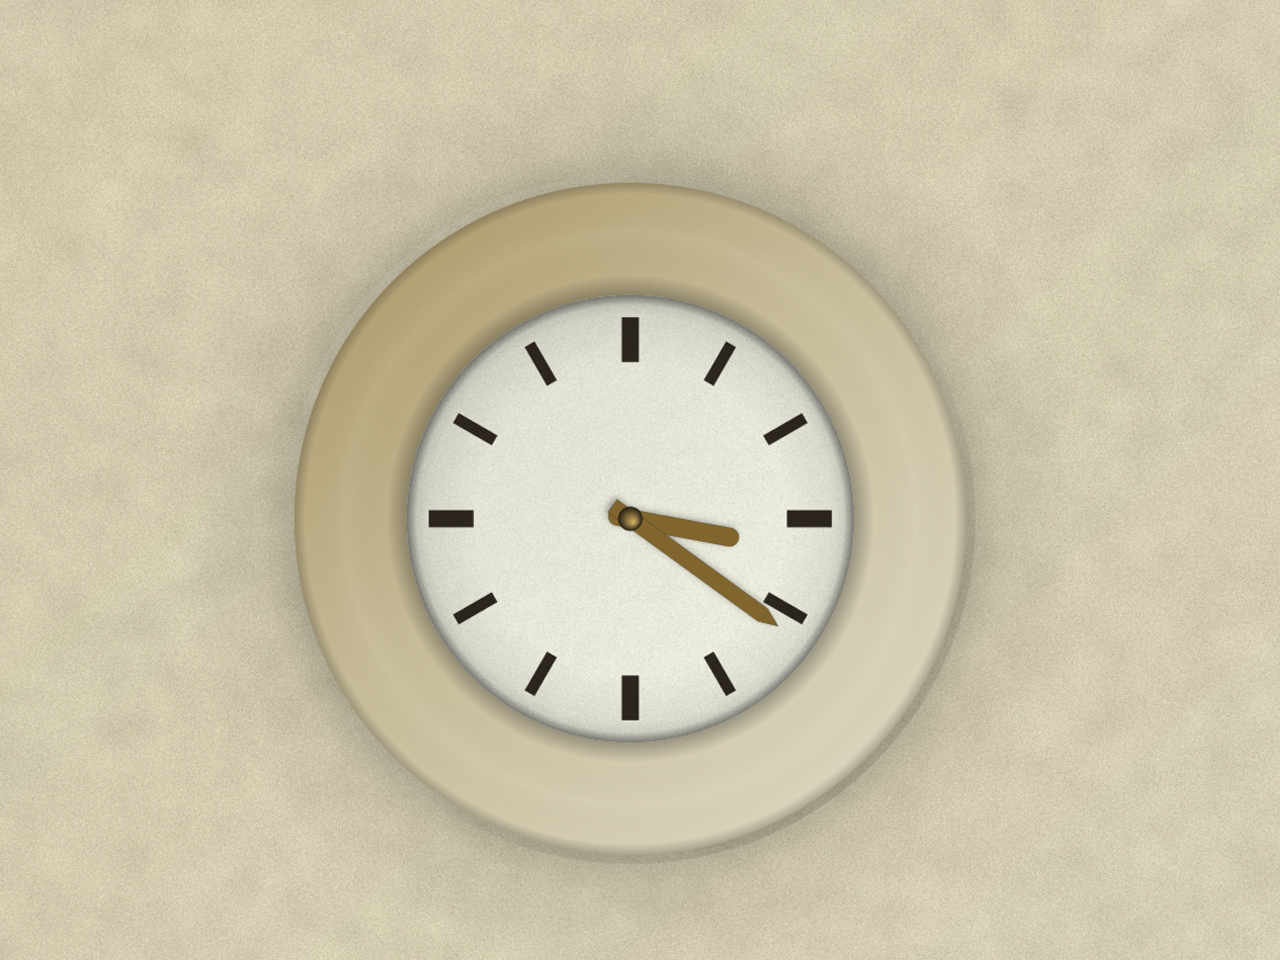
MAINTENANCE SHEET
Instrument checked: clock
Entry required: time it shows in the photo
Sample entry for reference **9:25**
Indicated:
**3:21**
